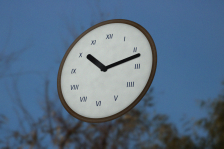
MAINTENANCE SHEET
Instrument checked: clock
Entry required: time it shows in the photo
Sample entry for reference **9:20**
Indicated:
**10:12**
